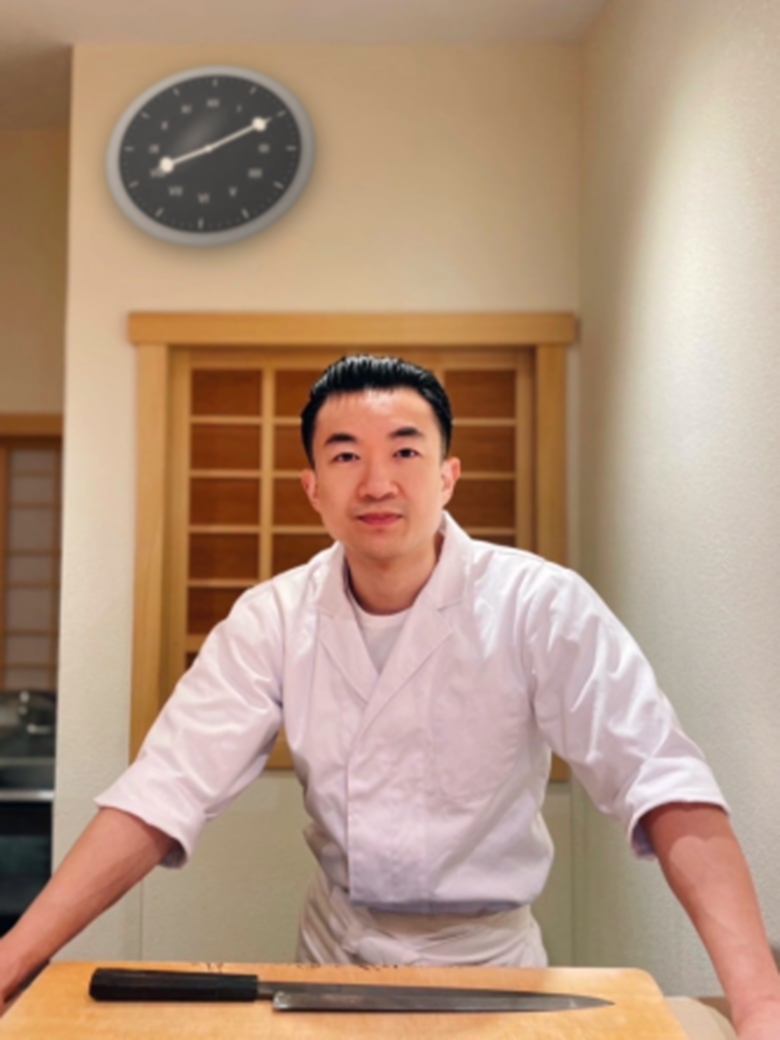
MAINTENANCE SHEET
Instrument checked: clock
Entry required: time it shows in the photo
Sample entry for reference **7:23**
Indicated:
**8:10**
